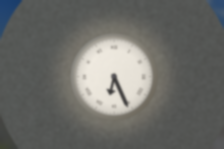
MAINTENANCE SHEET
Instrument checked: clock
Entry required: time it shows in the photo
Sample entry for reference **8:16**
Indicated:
**6:26**
